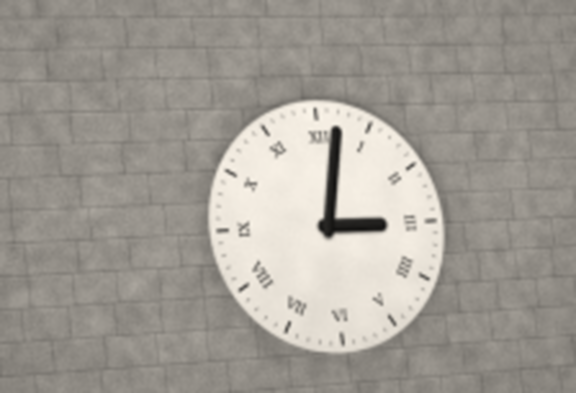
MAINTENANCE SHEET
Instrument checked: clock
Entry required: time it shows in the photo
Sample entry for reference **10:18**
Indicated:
**3:02**
